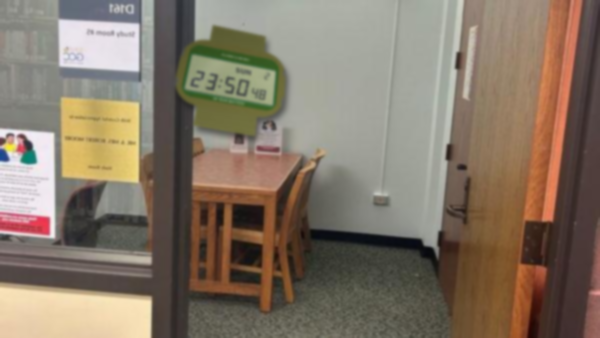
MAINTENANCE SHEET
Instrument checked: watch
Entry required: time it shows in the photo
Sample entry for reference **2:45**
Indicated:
**23:50**
